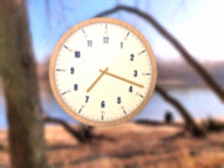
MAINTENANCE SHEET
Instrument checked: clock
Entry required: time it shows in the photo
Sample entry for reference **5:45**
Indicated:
**7:18**
